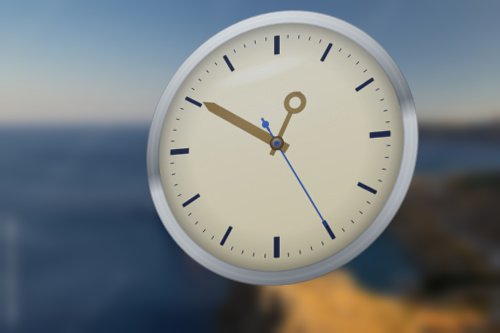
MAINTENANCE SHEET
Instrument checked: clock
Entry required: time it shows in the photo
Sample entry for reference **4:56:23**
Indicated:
**12:50:25**
